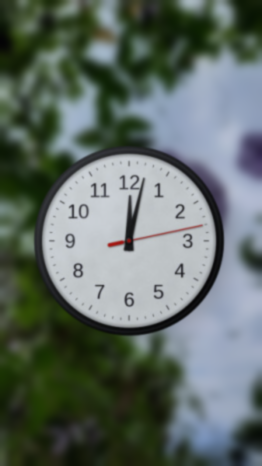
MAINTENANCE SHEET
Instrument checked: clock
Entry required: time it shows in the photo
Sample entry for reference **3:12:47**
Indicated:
**12:02:13**
